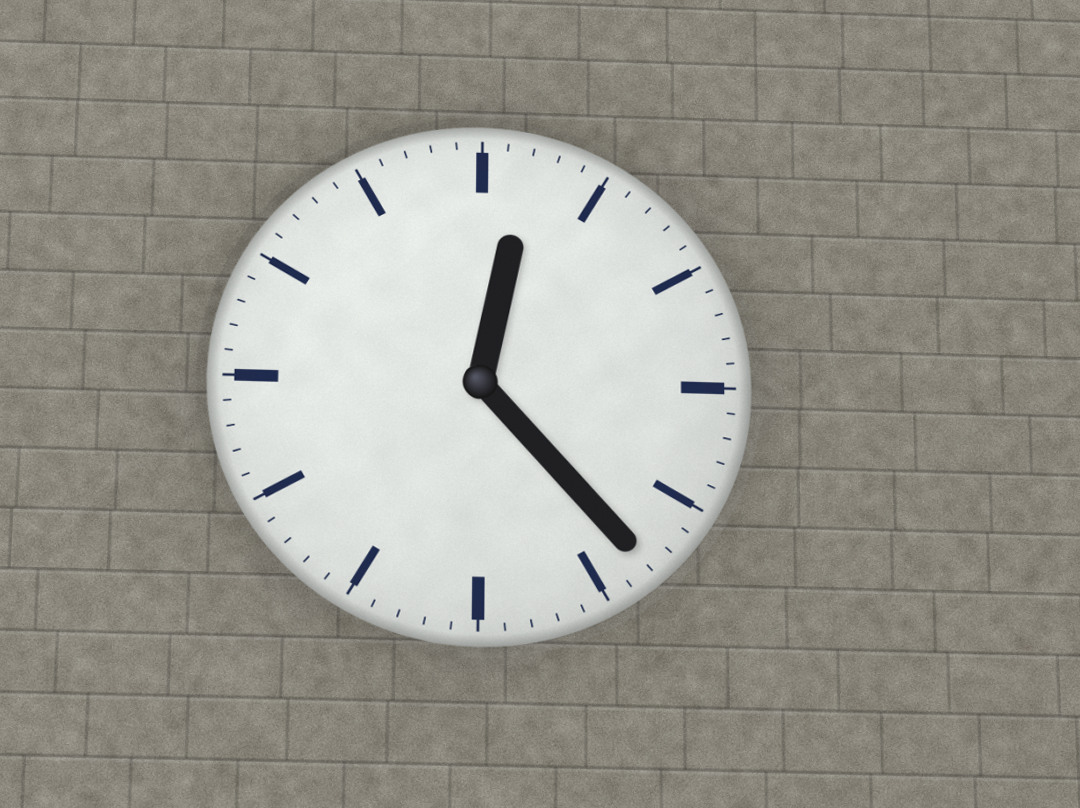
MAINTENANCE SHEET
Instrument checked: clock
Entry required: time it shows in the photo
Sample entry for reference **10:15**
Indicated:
**12:23**
